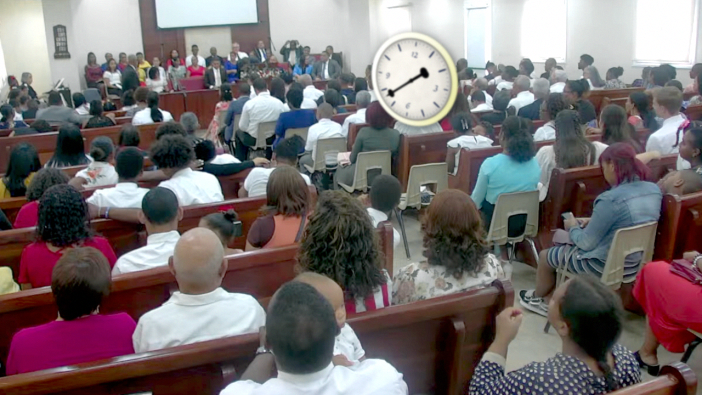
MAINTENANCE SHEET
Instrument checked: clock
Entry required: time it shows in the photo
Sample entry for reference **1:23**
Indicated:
**1:38**
